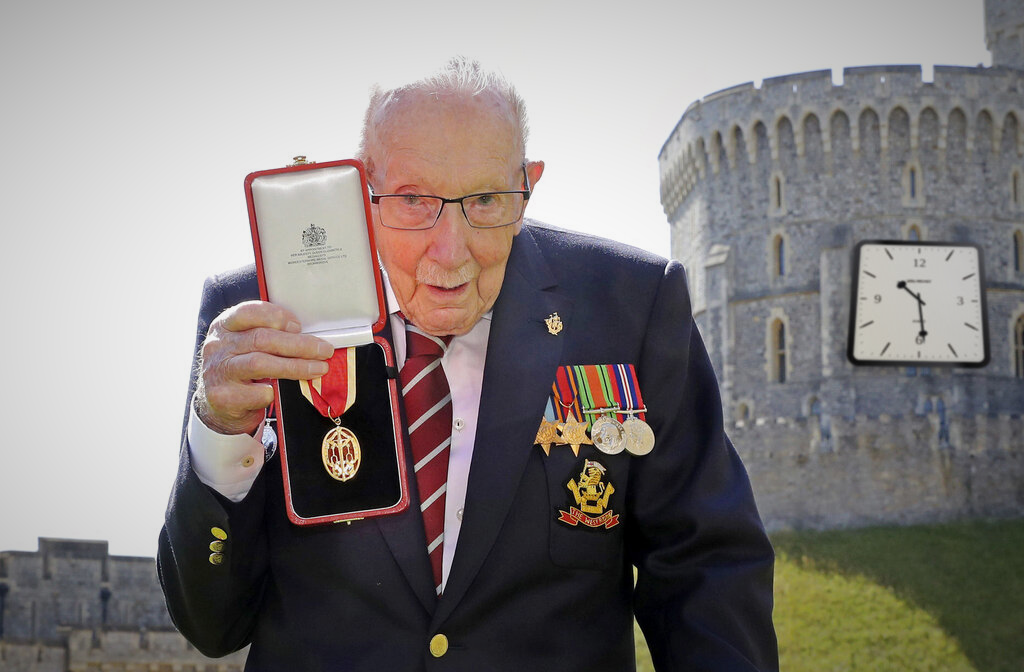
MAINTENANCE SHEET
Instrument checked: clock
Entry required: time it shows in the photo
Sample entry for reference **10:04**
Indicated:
**10:29**
